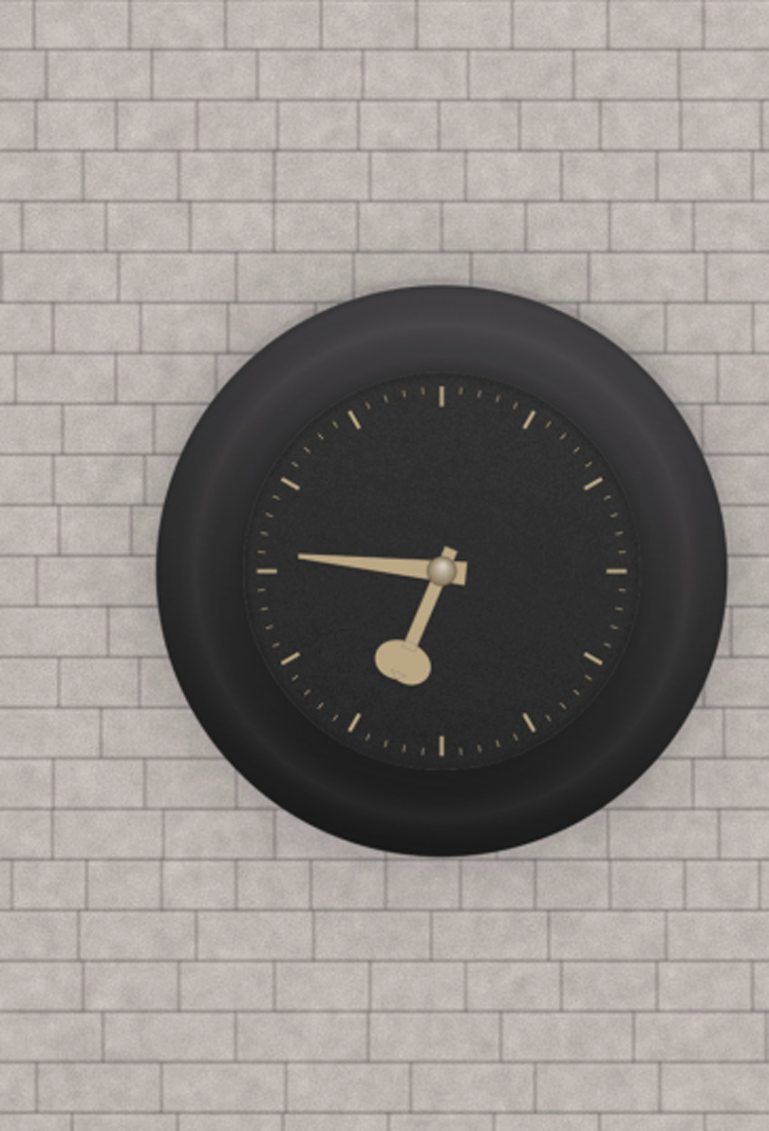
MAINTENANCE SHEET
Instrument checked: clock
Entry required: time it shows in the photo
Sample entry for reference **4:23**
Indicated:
**6:46**
